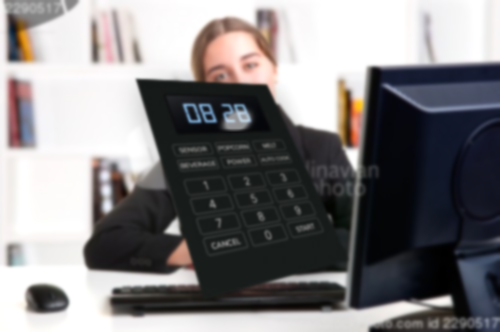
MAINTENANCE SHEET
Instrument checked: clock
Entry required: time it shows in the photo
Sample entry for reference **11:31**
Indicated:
**8:28**
